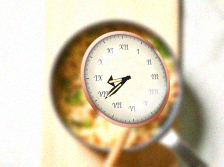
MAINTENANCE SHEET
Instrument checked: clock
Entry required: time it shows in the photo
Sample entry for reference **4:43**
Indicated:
**8:39**
